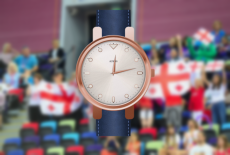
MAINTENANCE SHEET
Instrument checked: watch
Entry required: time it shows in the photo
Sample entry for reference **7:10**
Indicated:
**12:13**
